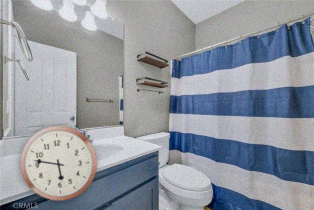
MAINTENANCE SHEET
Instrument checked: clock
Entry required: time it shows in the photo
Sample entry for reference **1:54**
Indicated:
**5:47**
